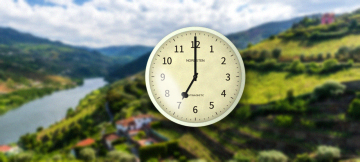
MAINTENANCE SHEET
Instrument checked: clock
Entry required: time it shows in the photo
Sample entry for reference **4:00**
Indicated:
**7:00**
